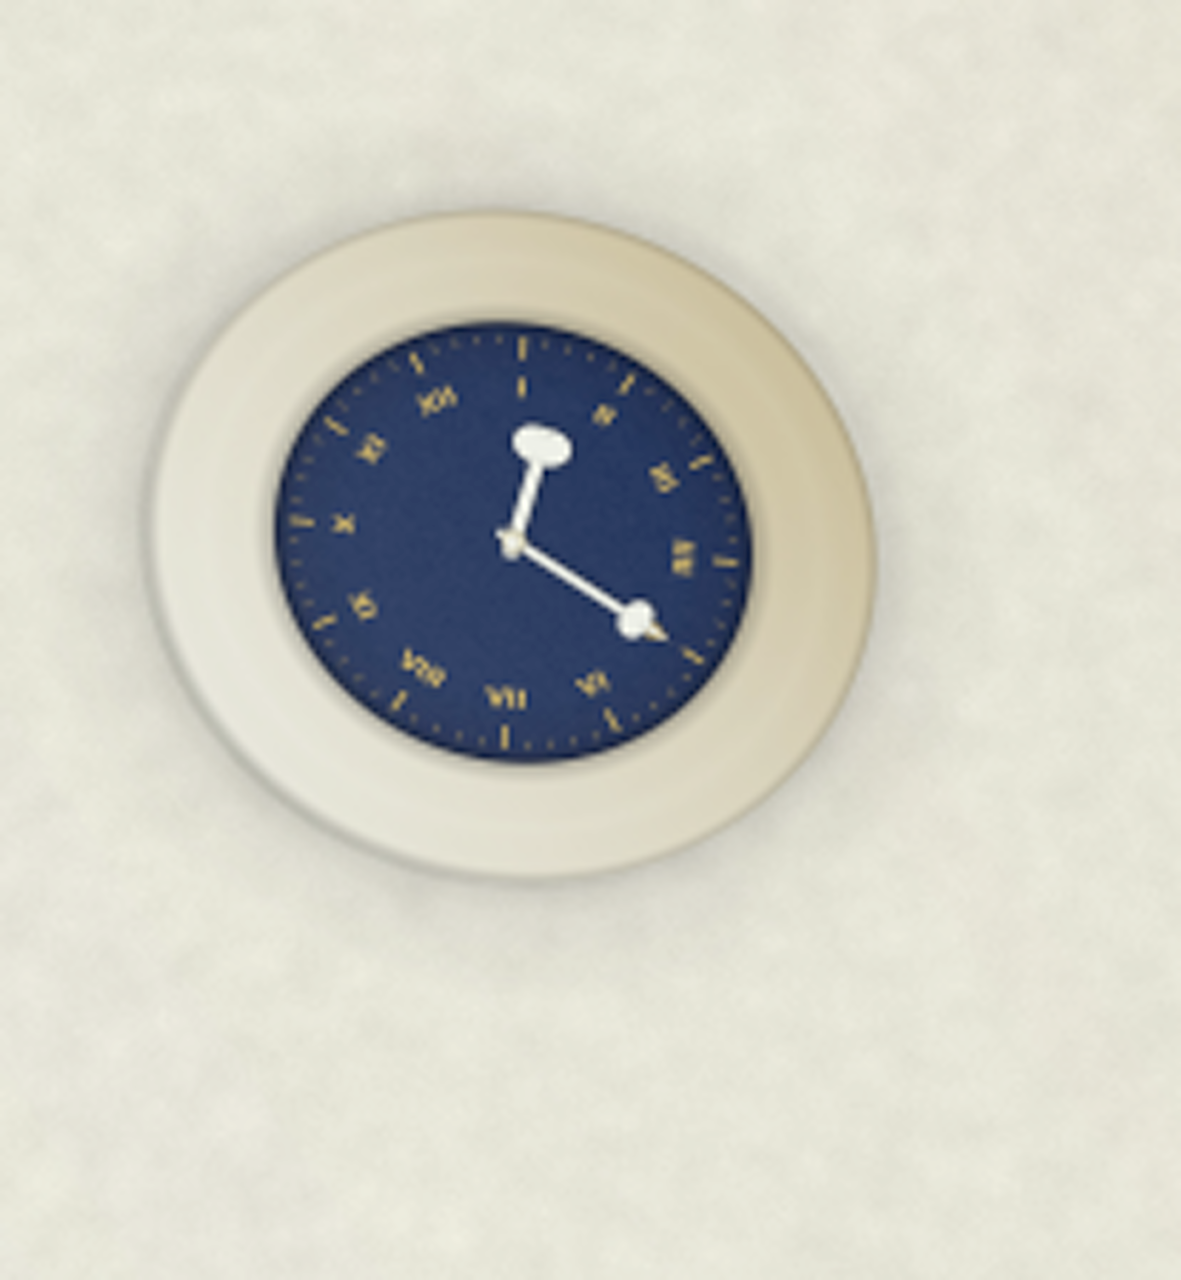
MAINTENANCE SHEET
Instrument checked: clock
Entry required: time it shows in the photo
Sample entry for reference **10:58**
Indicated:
**1:25**
